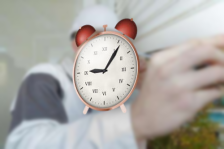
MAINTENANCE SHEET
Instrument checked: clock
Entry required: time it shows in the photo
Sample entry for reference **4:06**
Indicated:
**9:06**
